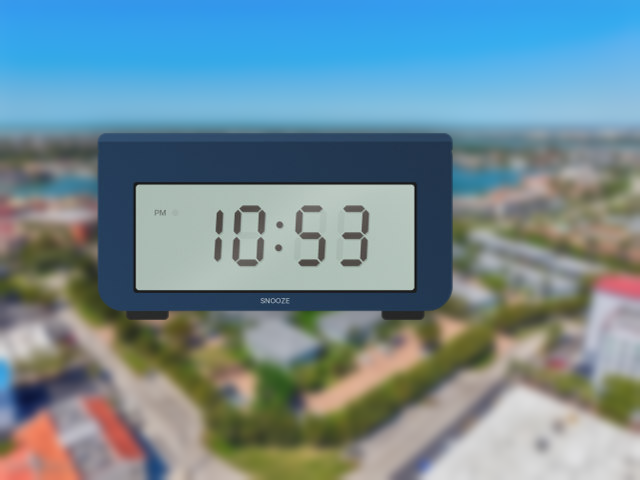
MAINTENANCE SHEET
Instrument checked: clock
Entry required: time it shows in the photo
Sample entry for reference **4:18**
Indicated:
**10:53**
